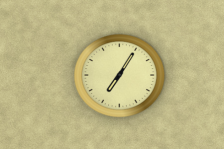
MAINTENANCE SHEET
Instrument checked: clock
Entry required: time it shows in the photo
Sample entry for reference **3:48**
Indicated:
**7:05**
